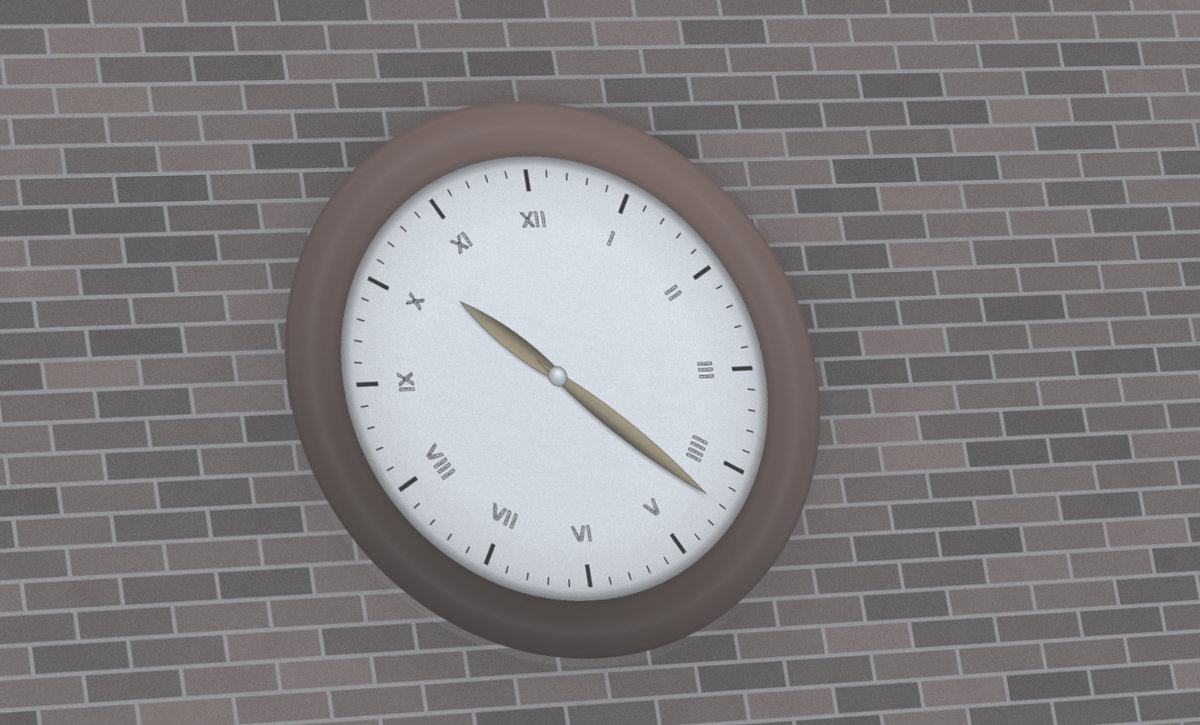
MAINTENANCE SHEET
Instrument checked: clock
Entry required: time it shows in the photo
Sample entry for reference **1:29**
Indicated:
**10:22**
